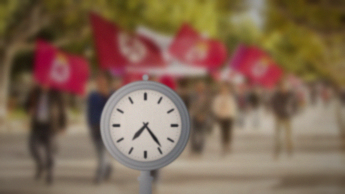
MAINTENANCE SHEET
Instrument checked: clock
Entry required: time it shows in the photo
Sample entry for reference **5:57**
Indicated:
**7:24**
